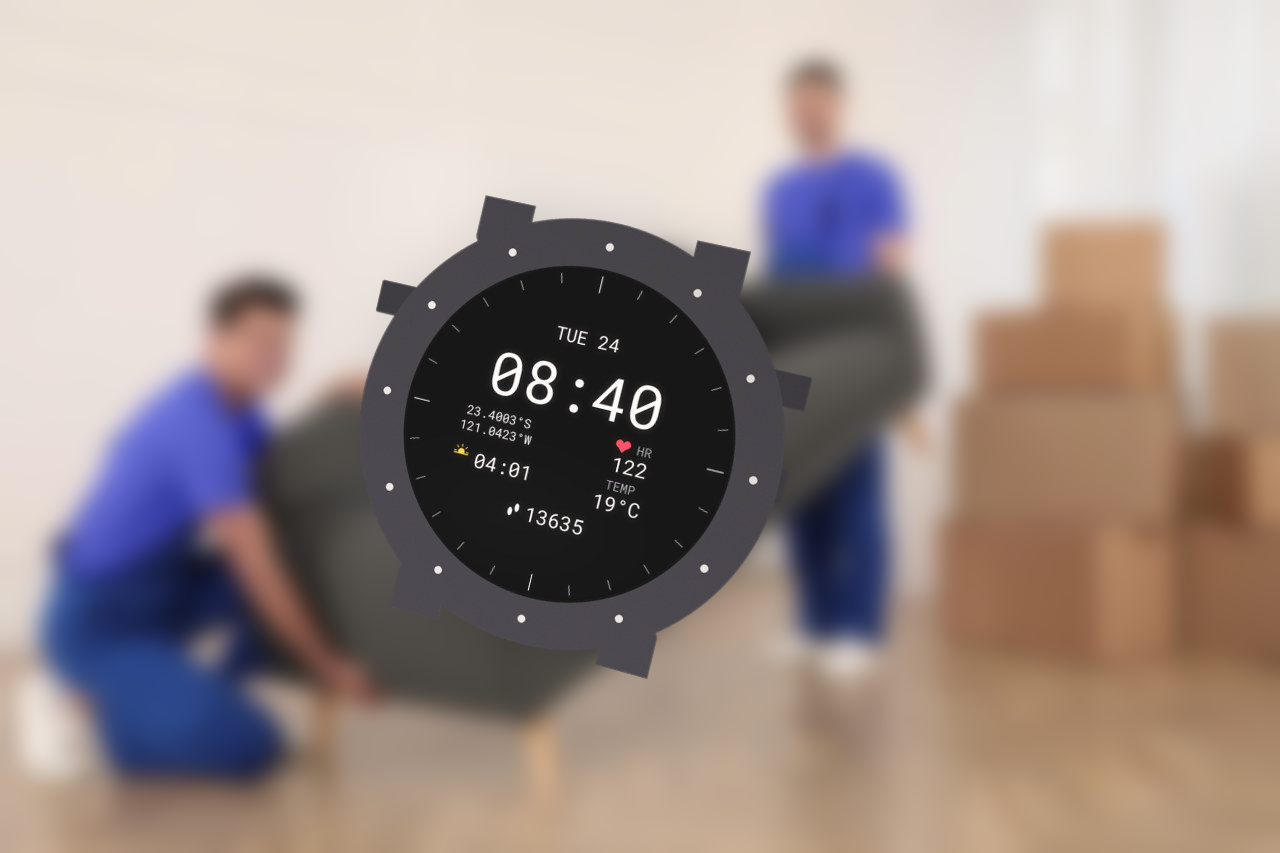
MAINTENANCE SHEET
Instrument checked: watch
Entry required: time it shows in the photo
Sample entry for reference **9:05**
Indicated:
**8:40**
